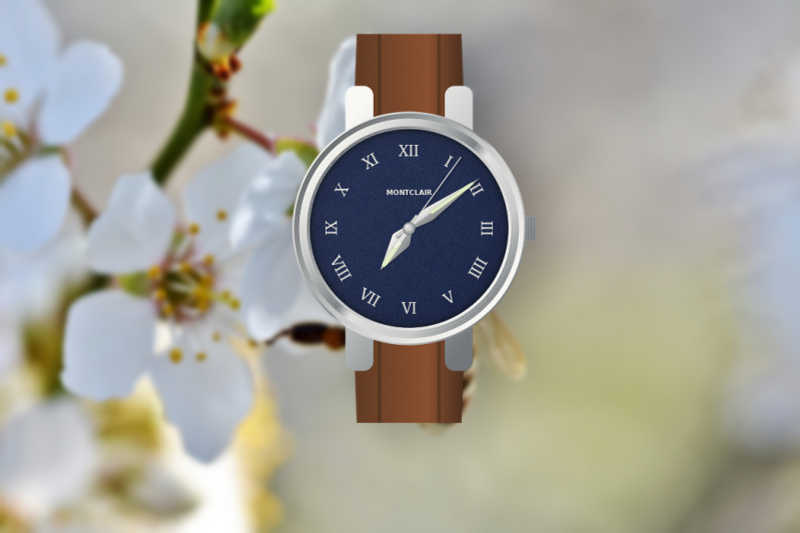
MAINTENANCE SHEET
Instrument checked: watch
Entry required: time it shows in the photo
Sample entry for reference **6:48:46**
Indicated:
**7:09:06**
